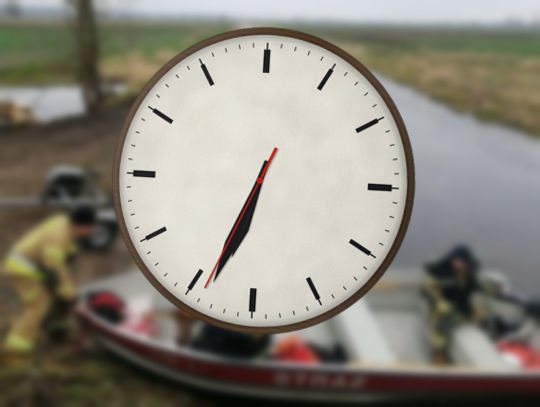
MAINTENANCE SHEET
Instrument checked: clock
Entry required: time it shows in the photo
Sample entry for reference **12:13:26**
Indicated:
**6:33:34**
